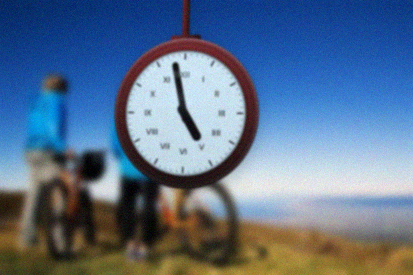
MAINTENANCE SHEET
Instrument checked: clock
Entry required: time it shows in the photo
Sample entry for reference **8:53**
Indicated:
**4:58**
